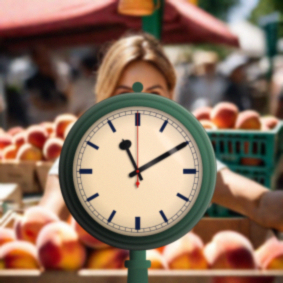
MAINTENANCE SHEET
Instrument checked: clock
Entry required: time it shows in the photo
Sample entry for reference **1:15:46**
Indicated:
**11:10:00**
